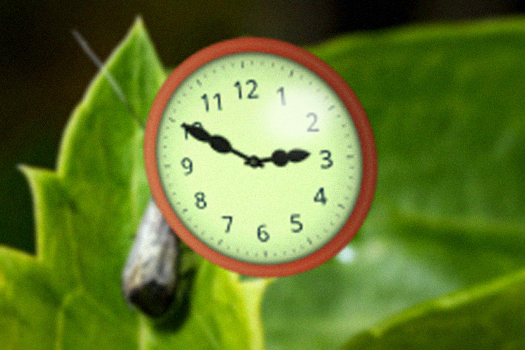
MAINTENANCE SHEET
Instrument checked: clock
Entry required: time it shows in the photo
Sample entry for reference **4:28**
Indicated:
**2:50**
